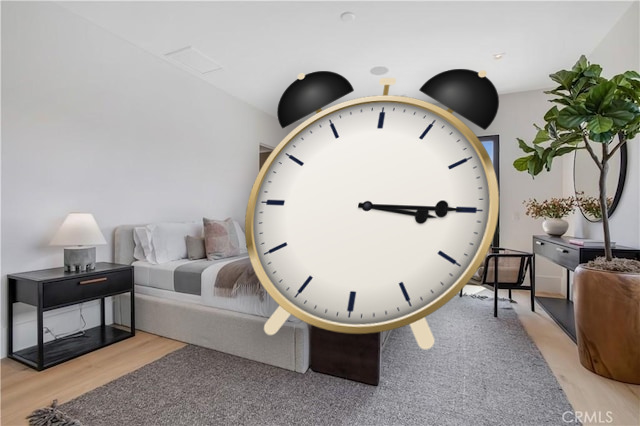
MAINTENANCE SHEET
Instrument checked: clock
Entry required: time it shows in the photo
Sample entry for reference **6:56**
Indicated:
**3:15**
